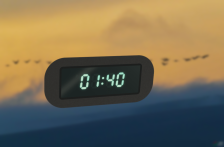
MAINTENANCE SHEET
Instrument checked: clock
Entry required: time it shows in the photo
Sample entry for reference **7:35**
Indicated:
**1:40**
